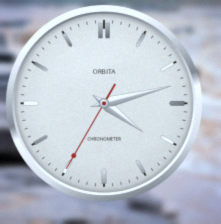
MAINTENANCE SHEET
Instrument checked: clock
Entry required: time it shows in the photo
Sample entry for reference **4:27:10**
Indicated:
**4:12:35**
